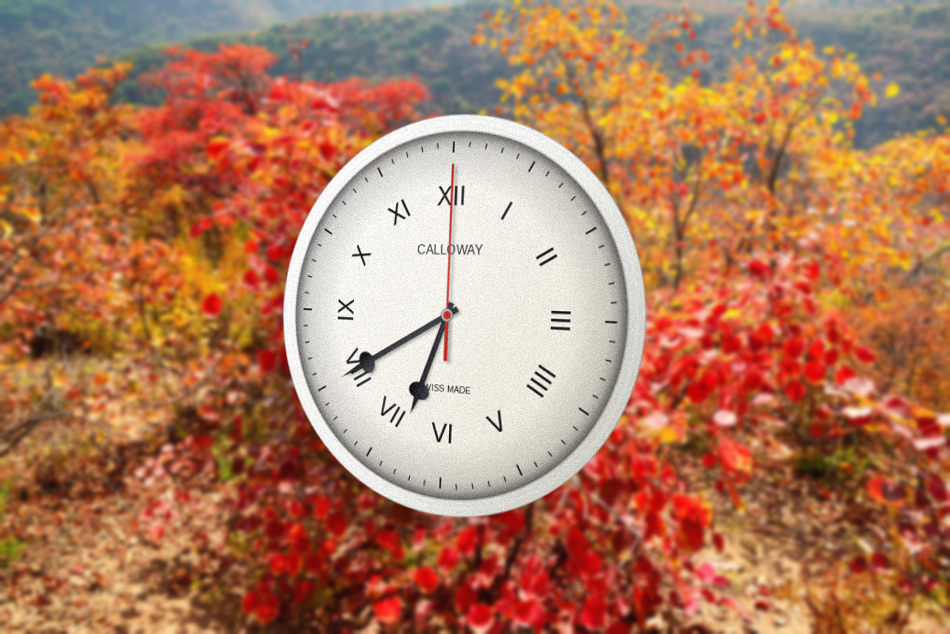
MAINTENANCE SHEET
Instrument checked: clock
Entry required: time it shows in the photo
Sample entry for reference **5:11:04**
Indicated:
**6:40:00**
